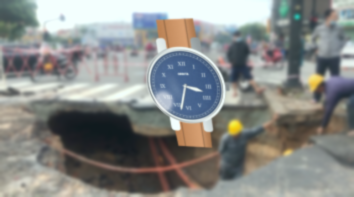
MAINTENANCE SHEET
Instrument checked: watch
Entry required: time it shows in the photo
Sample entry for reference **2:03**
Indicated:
**3:33**
